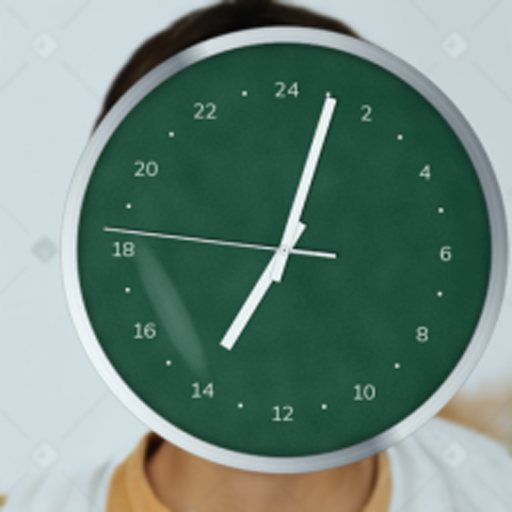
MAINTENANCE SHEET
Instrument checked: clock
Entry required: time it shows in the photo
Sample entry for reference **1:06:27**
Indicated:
**14:02:46**
